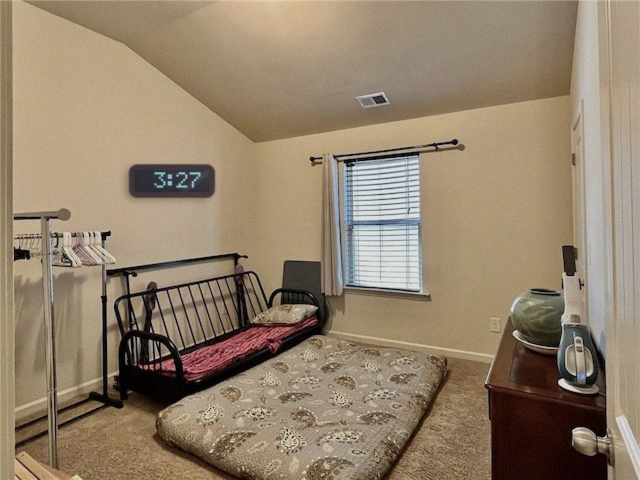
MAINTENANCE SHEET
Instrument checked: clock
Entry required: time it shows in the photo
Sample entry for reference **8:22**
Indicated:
**3:27**
